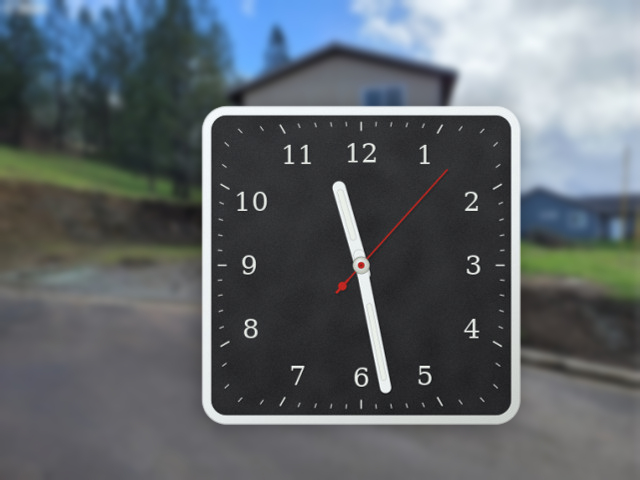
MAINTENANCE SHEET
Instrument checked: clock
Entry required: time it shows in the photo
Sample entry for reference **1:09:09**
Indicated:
**11:28:07**
